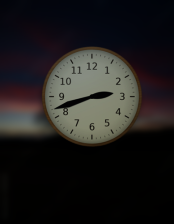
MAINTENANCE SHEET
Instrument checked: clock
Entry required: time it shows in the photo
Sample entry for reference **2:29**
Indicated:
**2:42**
